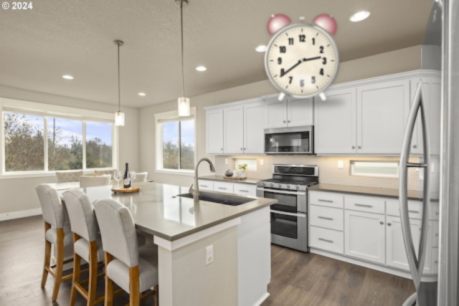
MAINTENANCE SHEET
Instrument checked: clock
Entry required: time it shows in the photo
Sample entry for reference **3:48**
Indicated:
**2:39**
